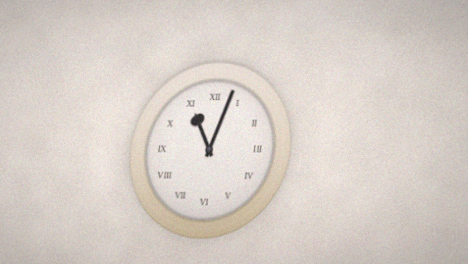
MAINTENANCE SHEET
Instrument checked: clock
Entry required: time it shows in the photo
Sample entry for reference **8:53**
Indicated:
**11:03**
